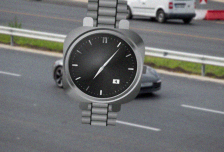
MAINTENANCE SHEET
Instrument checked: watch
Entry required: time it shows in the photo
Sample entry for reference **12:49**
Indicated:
**7:06**
